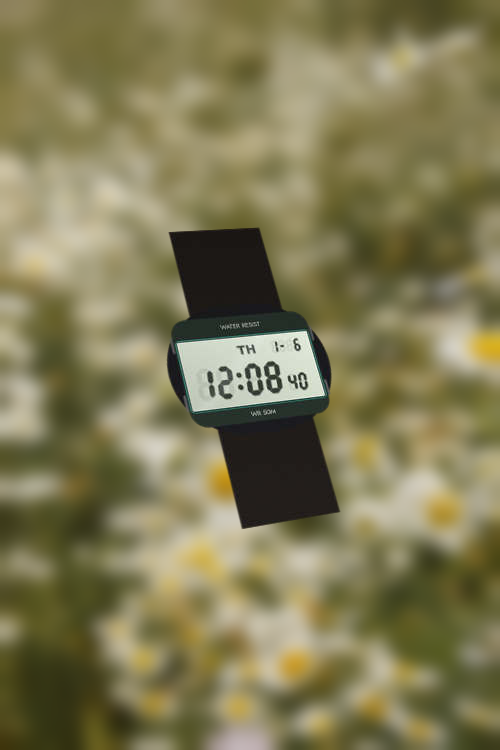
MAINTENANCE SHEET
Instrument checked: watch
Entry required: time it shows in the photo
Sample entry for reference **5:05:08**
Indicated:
**12:08:40**
